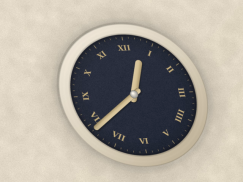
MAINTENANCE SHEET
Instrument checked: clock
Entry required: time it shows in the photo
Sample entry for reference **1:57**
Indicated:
**12:39**
